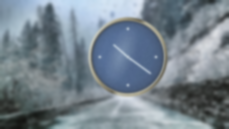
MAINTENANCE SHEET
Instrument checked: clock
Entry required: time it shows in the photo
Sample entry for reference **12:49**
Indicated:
**10:21**
